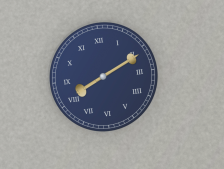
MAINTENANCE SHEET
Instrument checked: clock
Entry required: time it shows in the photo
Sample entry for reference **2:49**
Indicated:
**8:11**
